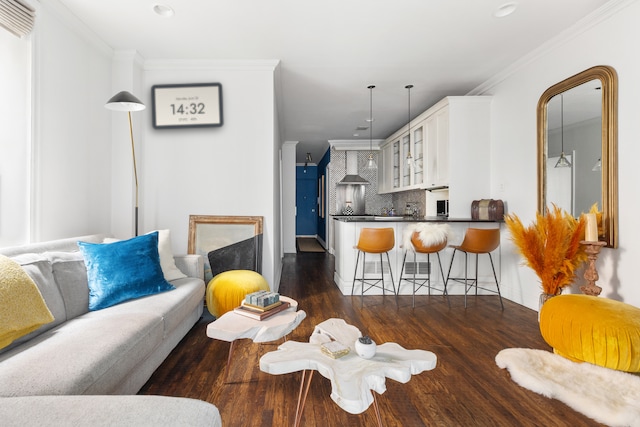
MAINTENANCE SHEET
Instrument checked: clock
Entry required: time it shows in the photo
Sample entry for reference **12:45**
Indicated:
**14:32**
